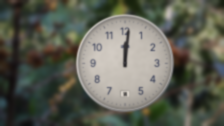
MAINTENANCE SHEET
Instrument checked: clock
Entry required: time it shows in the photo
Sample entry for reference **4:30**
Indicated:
**12:01**
